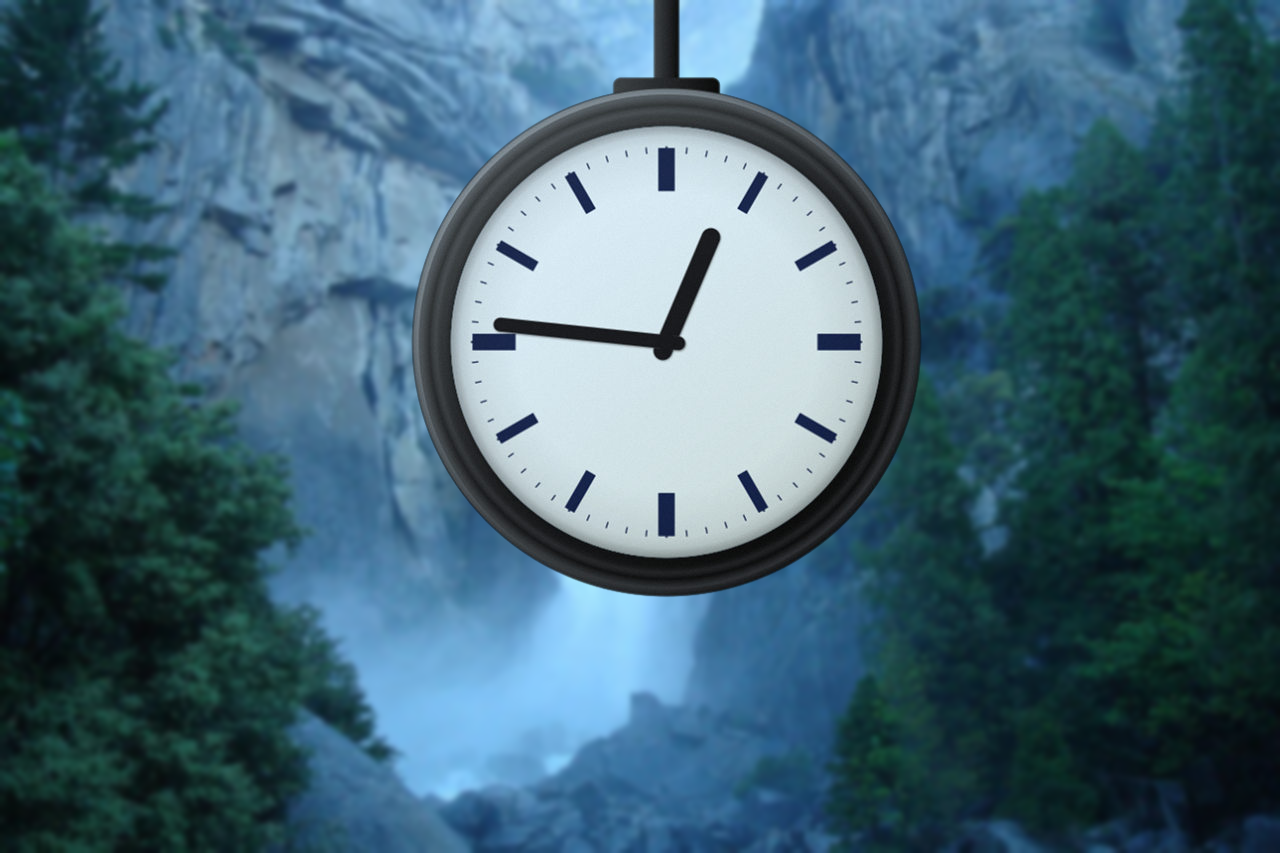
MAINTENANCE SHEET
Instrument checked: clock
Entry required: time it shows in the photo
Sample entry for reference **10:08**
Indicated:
**12:46**
